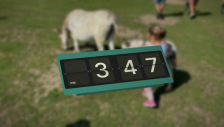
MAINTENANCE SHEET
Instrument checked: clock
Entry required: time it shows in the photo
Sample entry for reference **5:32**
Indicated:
**3:47**
